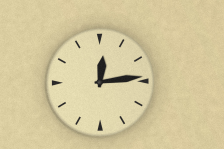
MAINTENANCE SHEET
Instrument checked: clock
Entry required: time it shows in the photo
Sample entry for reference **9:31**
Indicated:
**12:14**
